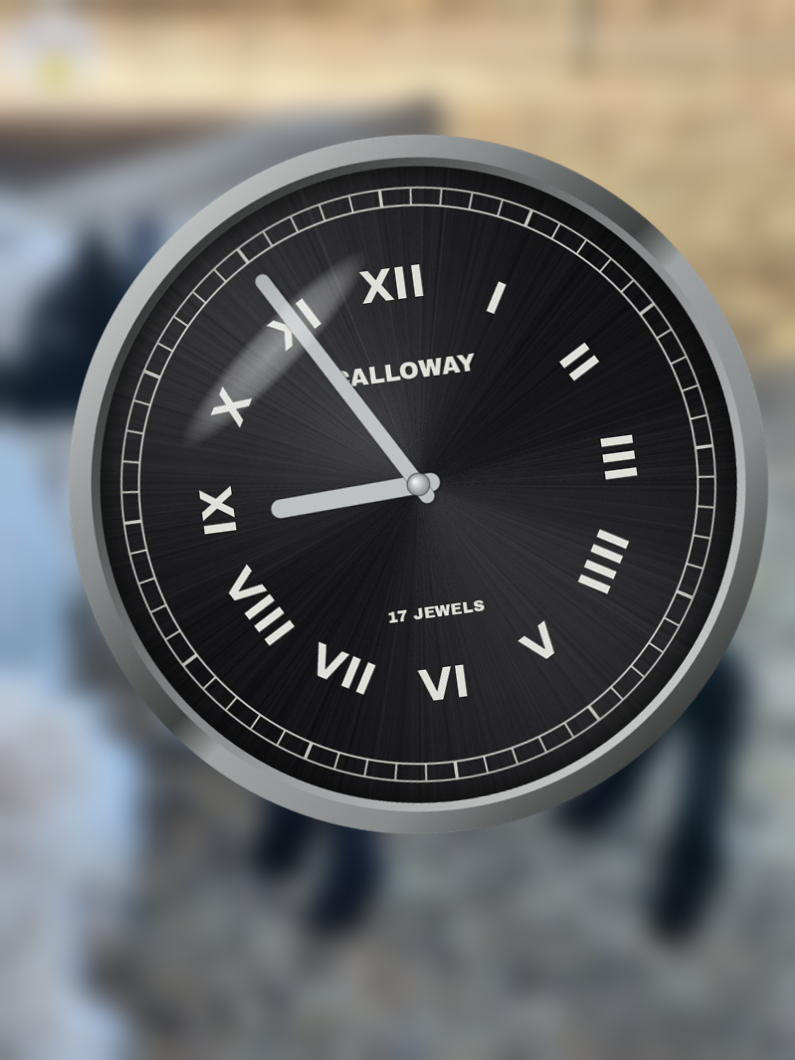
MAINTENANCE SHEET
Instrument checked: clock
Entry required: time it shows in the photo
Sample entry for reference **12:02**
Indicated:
**8:55**
